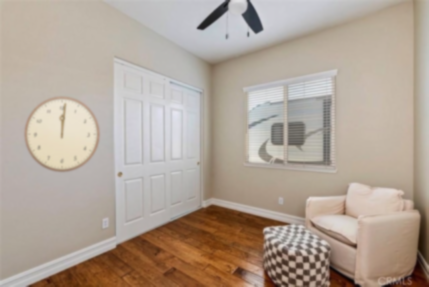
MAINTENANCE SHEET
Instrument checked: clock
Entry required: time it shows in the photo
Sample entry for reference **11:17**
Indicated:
**12:01**
